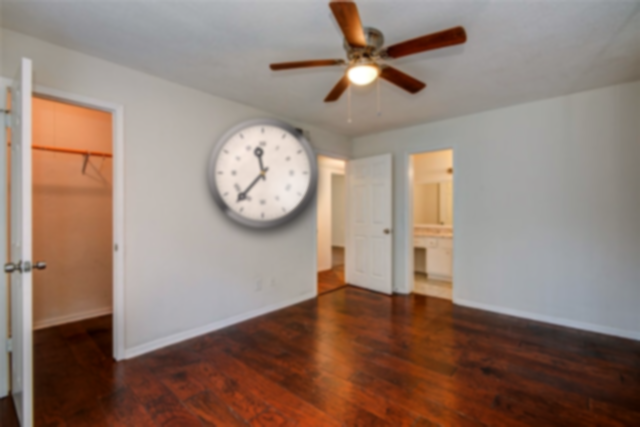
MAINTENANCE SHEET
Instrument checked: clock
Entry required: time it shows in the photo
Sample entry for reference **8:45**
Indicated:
**11:37**
